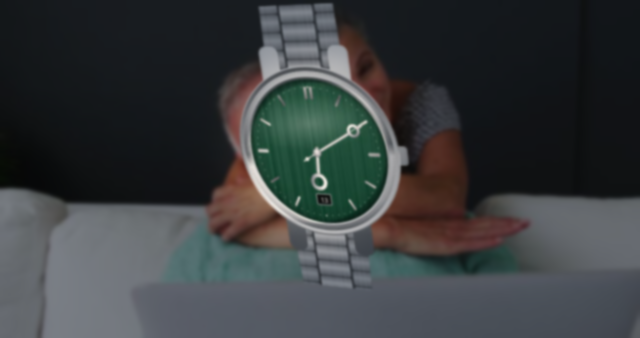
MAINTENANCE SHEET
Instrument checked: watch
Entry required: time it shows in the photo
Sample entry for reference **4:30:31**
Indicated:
**6:10:10**
